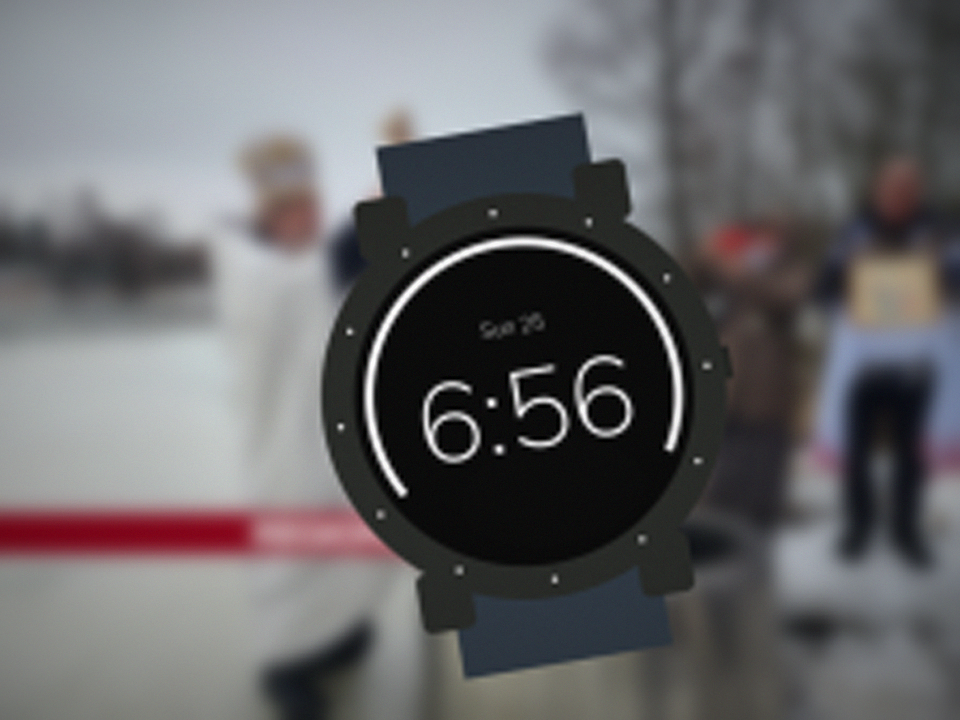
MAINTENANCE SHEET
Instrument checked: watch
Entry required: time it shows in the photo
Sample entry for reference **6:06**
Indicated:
**6:56**
